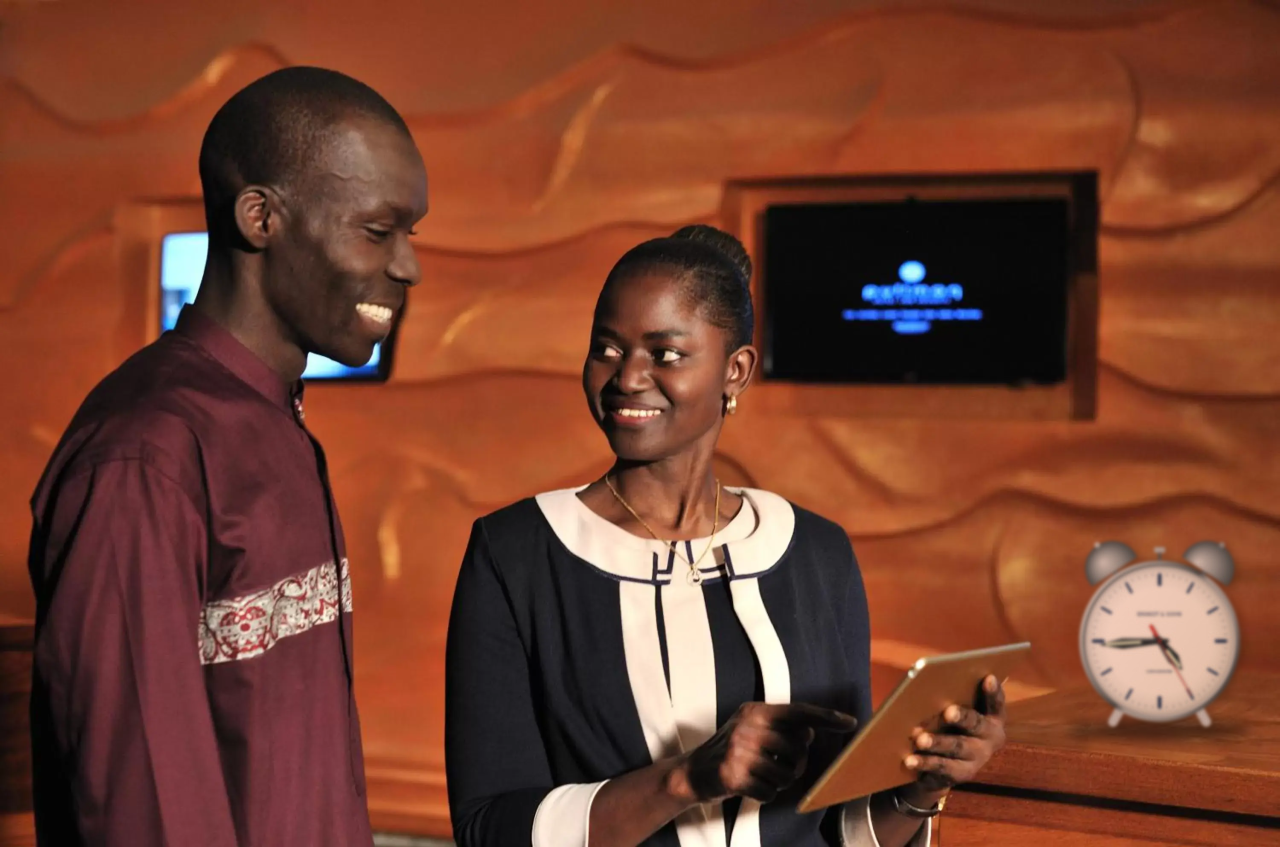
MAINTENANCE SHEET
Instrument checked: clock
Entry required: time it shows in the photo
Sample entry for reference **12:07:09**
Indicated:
**4:44:25**
